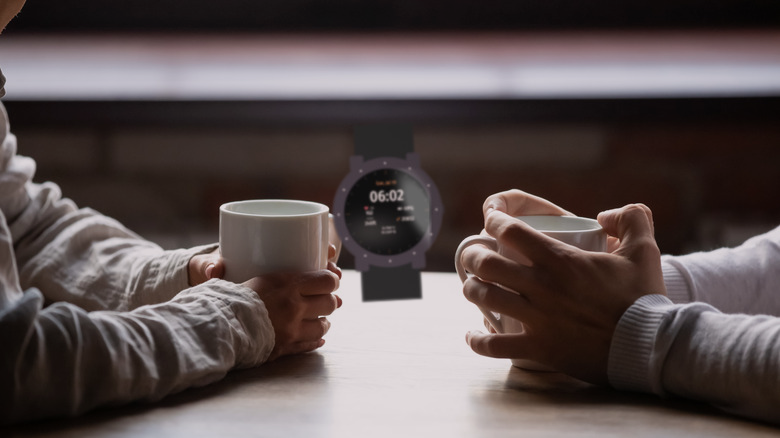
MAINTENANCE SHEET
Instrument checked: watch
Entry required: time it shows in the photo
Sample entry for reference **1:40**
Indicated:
**6:02**
